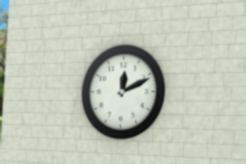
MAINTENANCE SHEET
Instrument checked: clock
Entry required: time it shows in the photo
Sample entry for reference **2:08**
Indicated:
**12:11**
